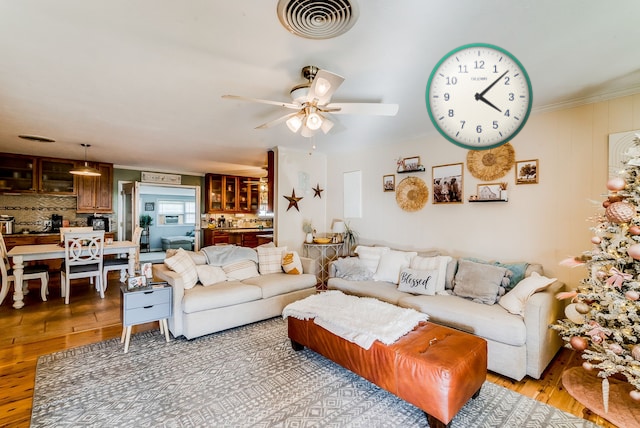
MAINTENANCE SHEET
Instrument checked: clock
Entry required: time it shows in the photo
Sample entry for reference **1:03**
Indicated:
**4:08**
